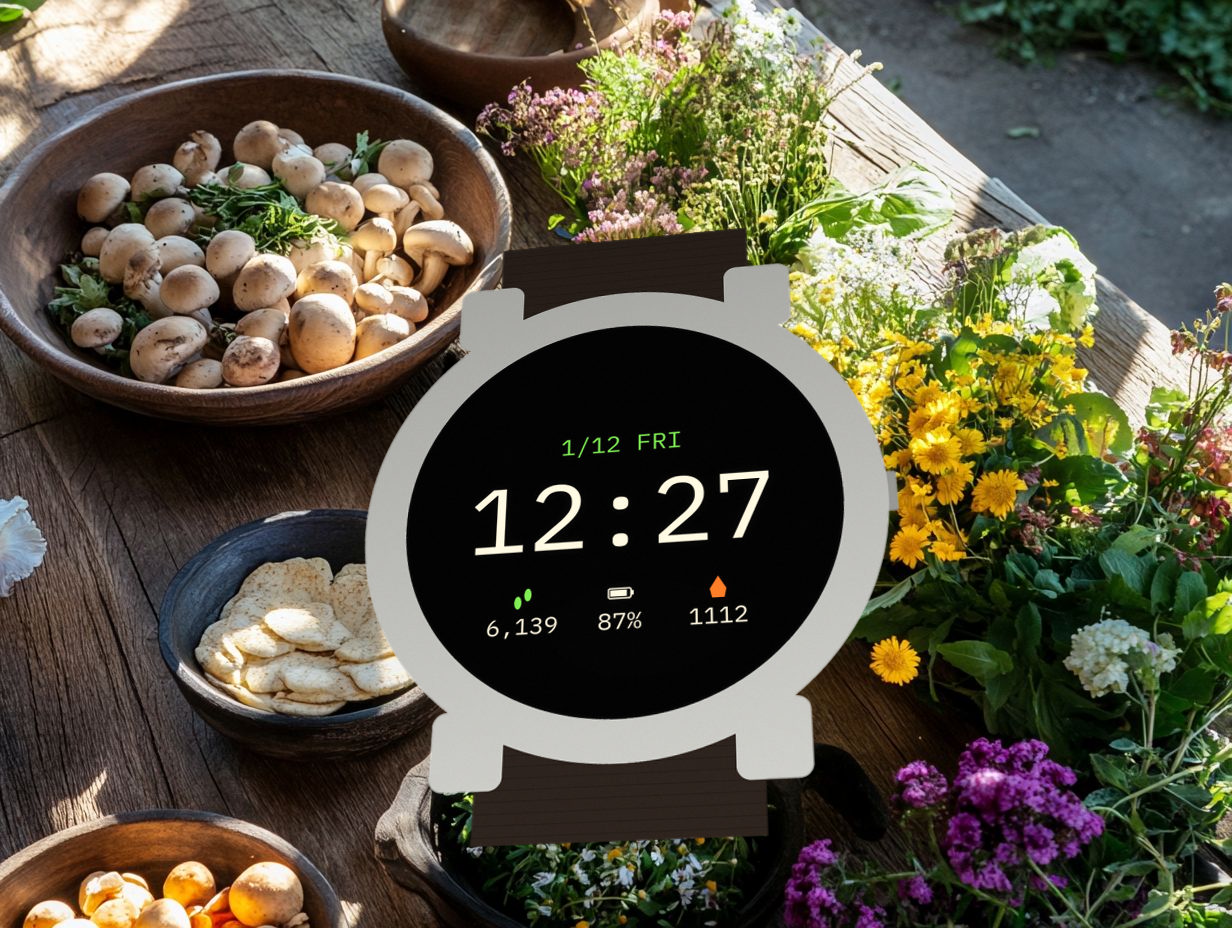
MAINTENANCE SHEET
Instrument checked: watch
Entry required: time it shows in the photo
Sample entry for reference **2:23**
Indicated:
**12:27**
